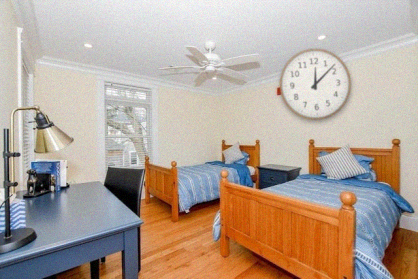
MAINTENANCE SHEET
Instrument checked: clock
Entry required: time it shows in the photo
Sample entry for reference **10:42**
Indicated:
**12:08**
